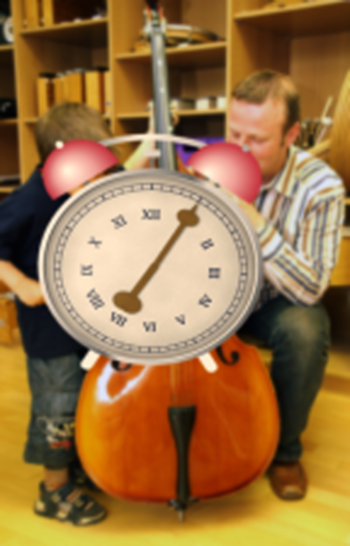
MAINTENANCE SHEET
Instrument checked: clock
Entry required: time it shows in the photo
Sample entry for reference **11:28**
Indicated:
**7:05**
